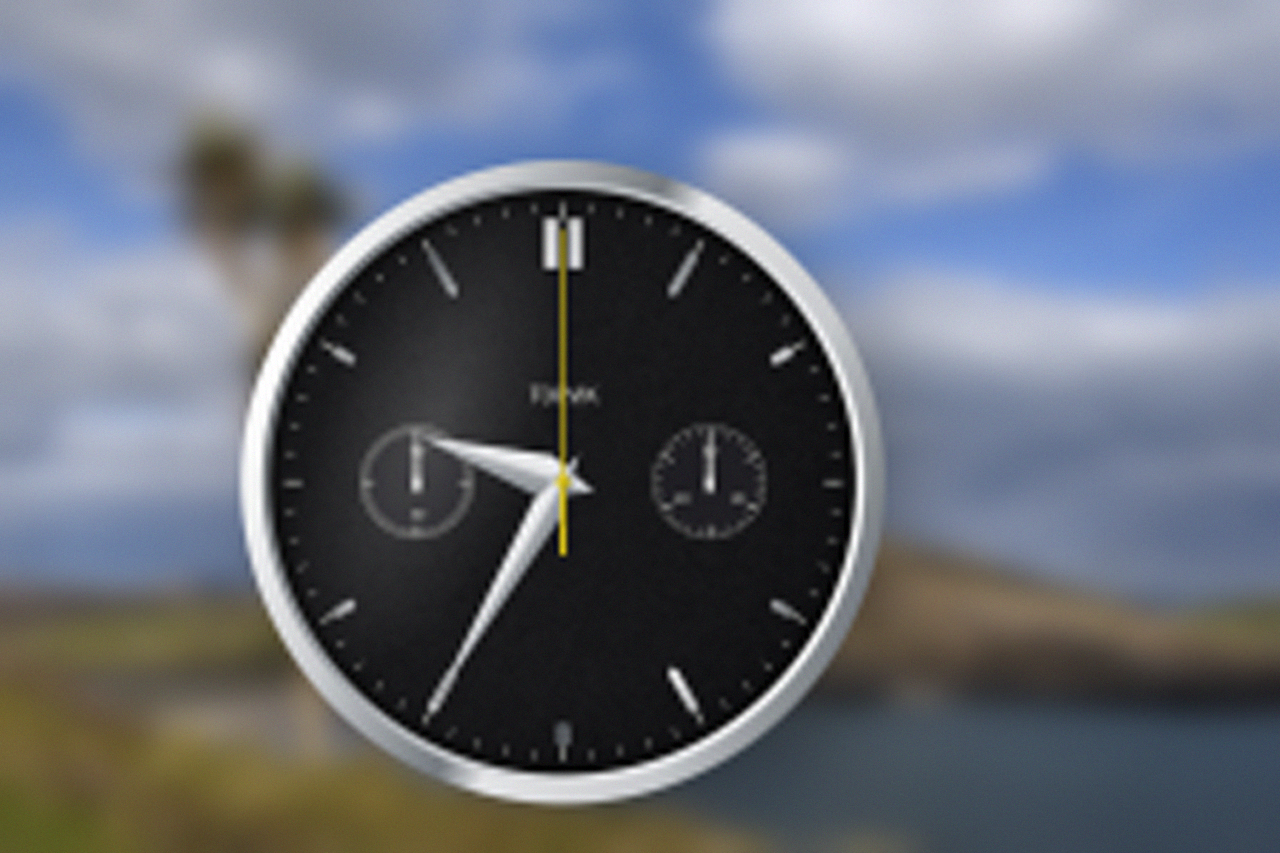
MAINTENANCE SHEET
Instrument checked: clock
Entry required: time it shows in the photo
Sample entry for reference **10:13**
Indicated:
**9:35**
